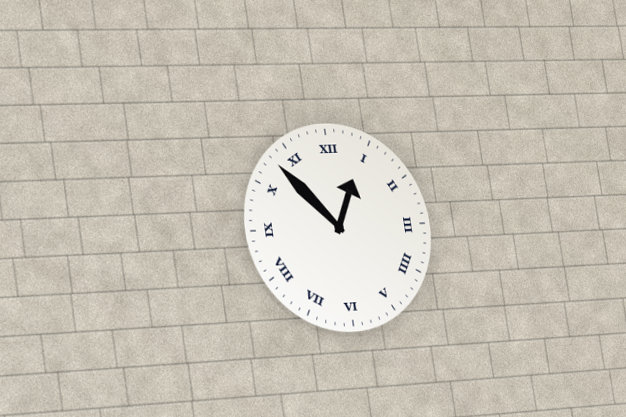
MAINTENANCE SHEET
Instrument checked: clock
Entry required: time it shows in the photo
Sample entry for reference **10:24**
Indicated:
**12:53**
